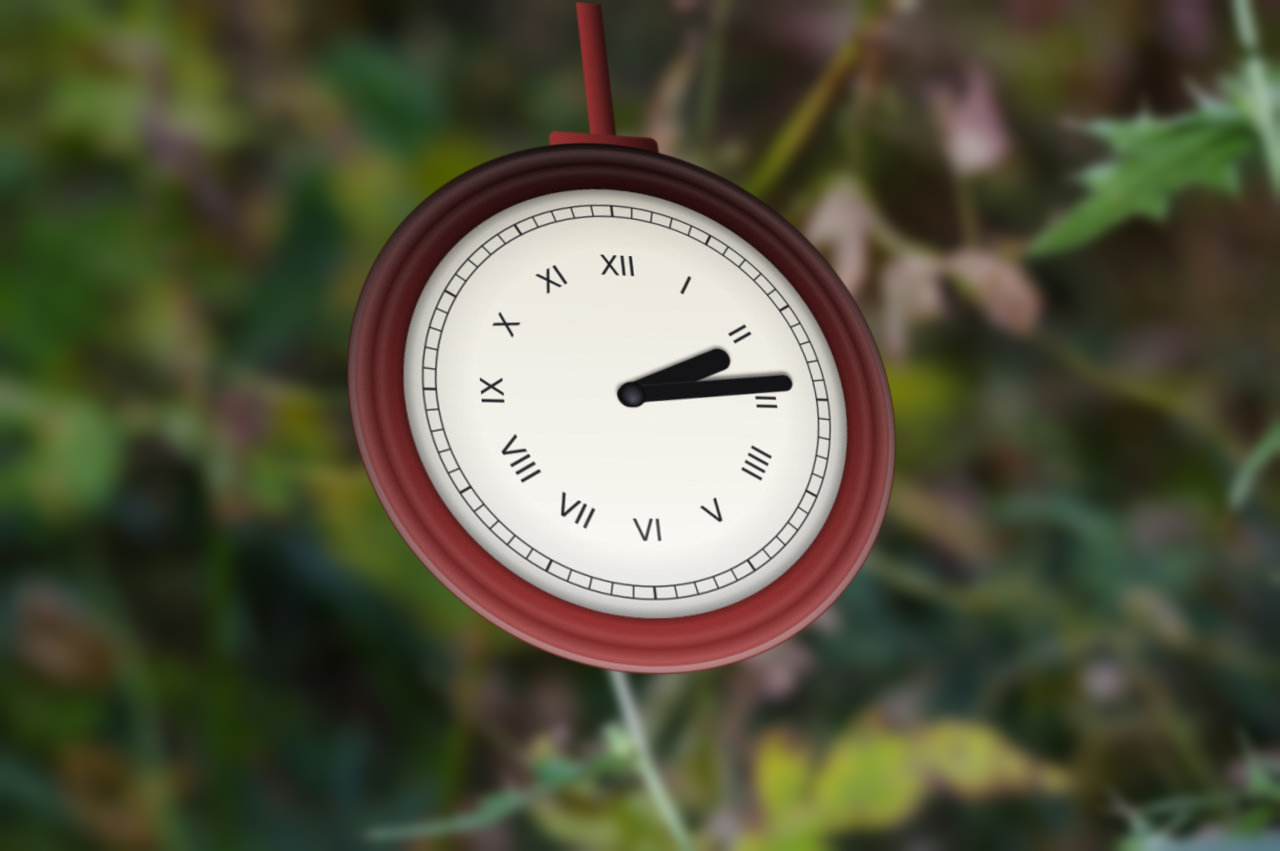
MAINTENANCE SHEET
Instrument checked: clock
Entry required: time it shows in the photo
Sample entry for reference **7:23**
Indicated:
**2:14**
